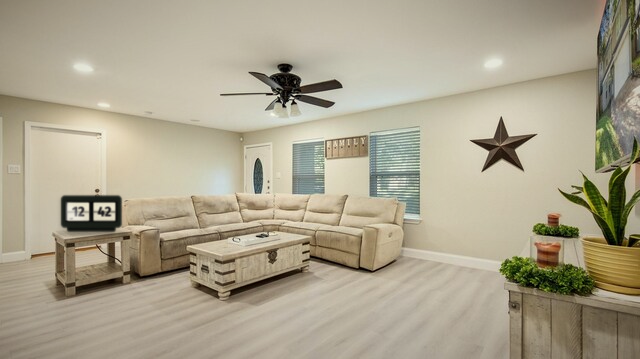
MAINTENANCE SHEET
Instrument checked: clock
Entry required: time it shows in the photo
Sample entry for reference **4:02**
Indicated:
**12:42**
